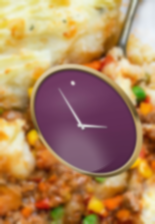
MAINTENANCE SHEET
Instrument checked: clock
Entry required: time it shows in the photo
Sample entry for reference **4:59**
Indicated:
**2:56**
